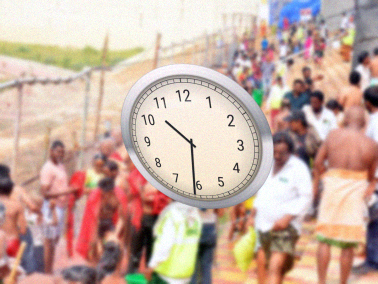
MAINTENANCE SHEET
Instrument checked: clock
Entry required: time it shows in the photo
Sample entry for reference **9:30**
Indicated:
**10:31**
